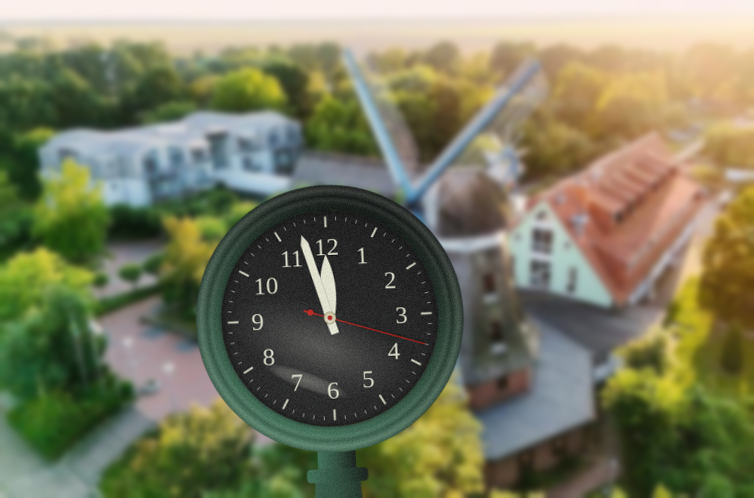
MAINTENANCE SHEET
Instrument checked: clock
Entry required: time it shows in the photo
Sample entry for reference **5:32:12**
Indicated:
**11:57:18**
